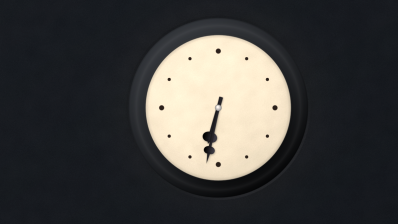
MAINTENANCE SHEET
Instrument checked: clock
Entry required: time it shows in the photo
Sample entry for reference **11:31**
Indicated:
**6:32**
